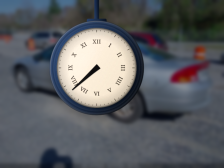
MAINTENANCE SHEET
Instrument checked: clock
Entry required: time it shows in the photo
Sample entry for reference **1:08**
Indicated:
**7:38**
